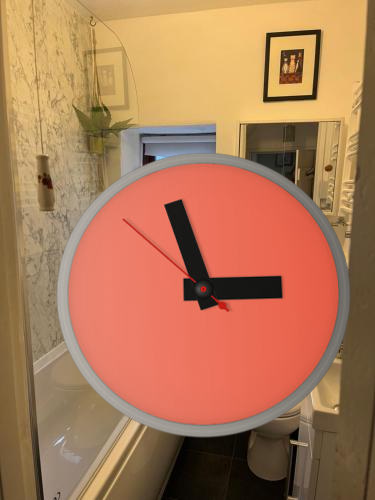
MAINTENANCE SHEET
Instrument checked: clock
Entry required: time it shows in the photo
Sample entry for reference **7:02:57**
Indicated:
**2:56:52**
